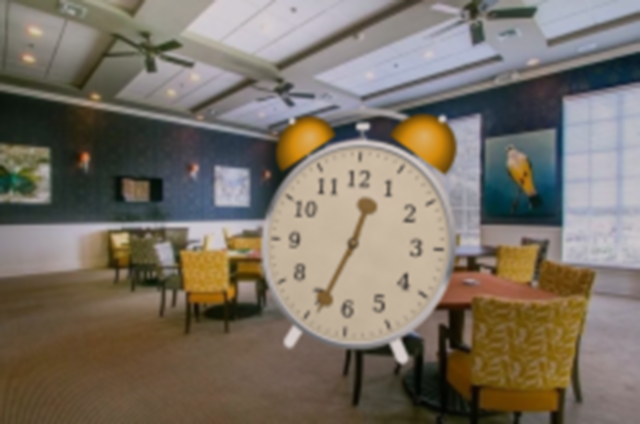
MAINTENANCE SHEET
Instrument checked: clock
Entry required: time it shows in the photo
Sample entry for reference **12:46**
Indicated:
**12:34**
